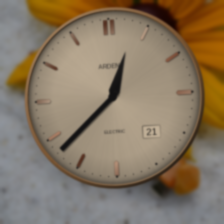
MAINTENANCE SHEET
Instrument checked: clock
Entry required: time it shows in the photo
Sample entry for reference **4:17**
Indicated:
**12:38**
